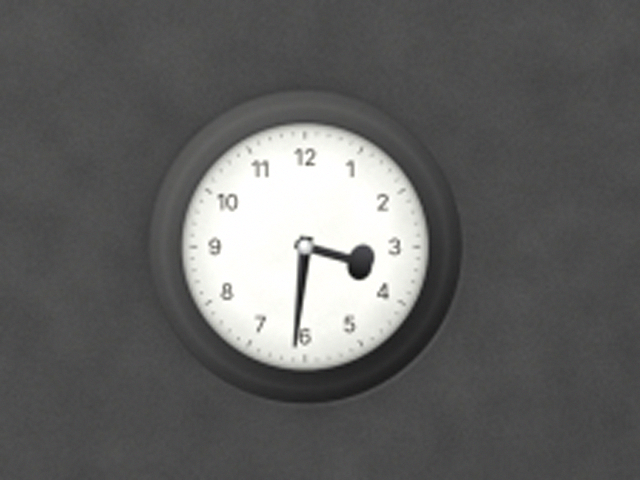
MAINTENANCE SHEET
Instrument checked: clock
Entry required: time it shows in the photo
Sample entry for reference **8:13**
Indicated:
**3:31**
